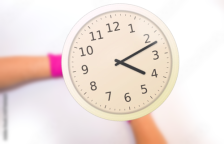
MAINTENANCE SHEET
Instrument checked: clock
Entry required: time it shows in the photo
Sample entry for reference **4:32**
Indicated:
**4:12**
